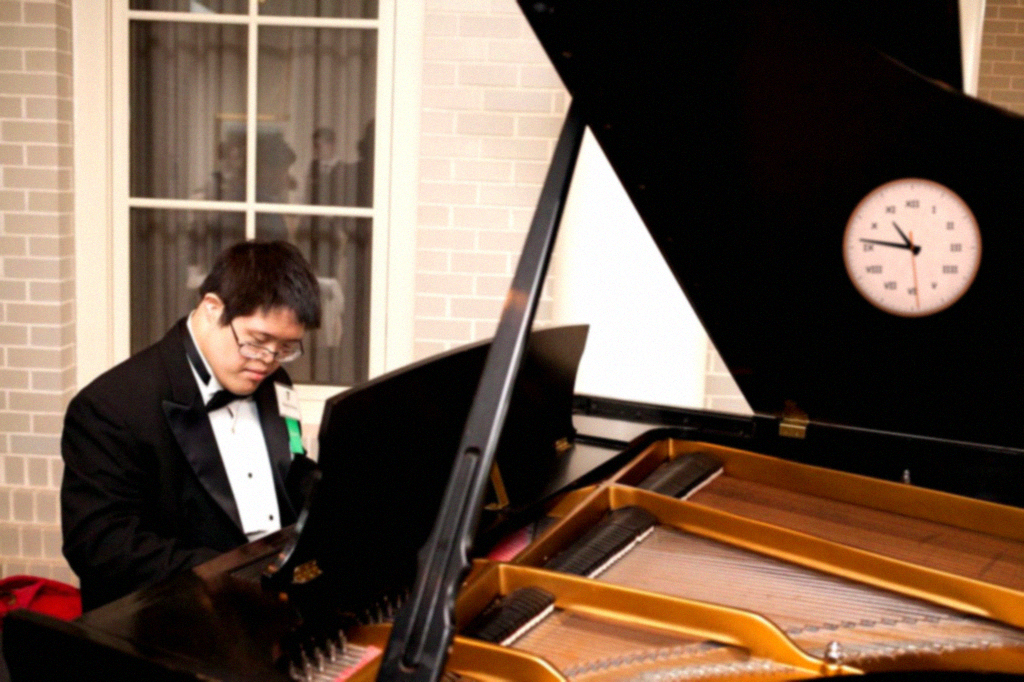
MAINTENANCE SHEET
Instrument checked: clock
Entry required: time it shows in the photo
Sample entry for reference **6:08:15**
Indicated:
**10:46:29**
